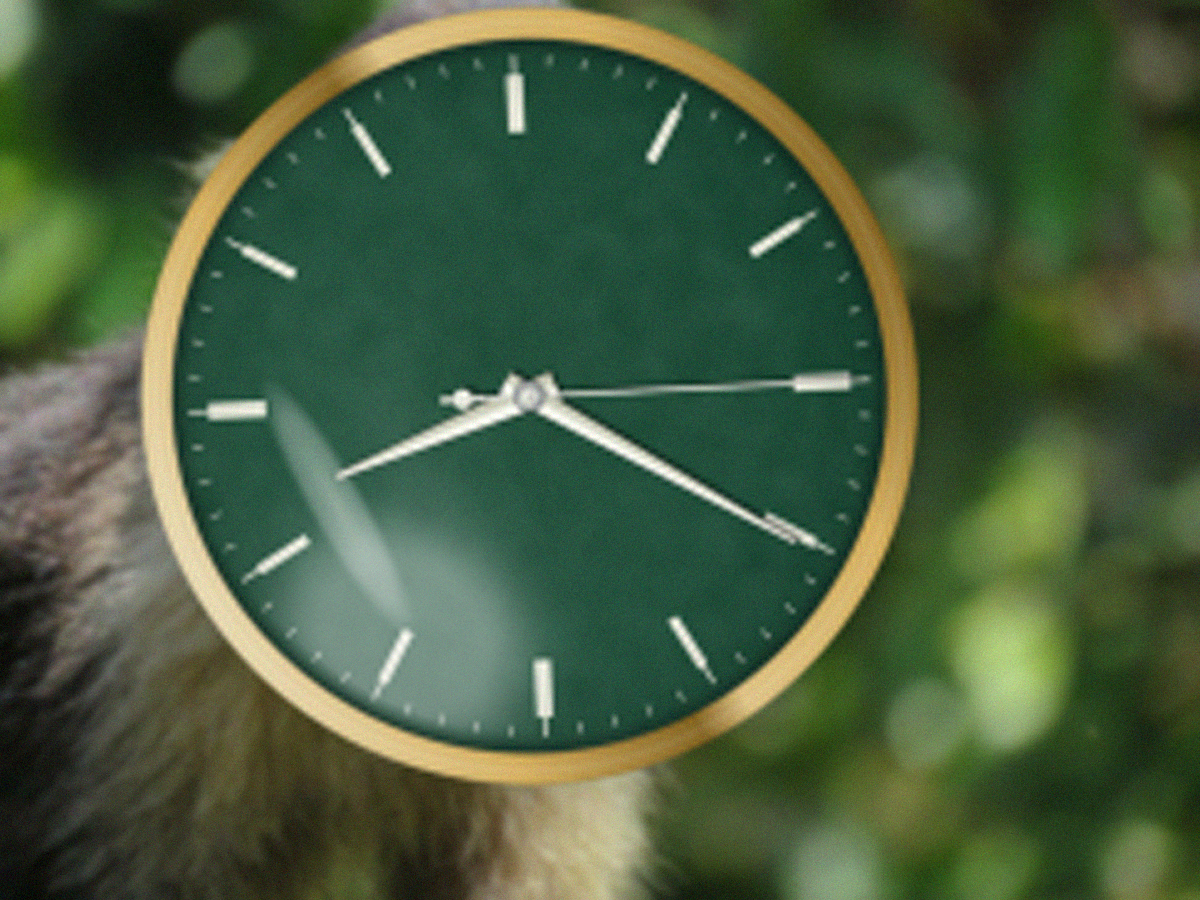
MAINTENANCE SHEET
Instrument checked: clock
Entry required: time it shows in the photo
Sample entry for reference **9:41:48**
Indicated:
**8:20:15**
